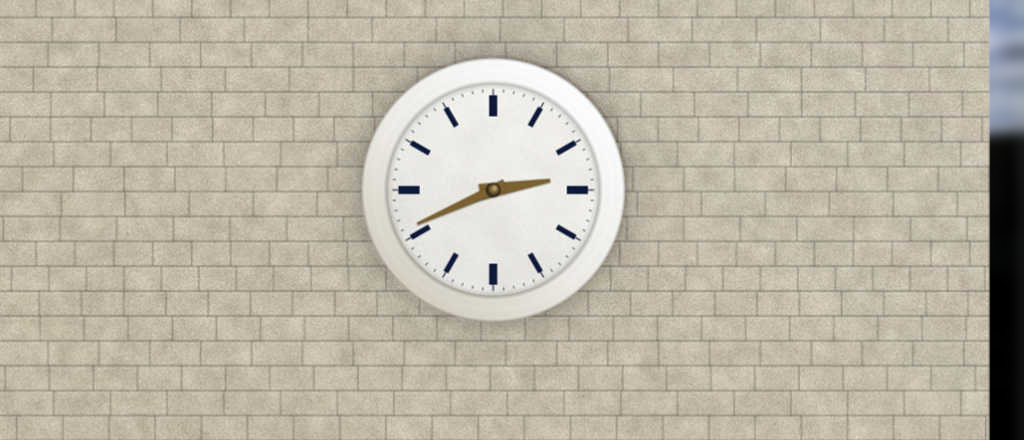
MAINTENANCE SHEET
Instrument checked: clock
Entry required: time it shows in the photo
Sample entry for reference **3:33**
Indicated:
**2:41**
